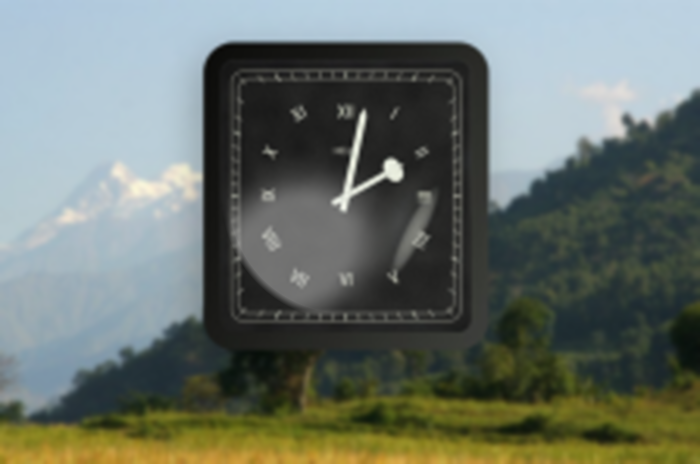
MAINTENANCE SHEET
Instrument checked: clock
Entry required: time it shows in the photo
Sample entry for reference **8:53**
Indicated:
**2:02**
